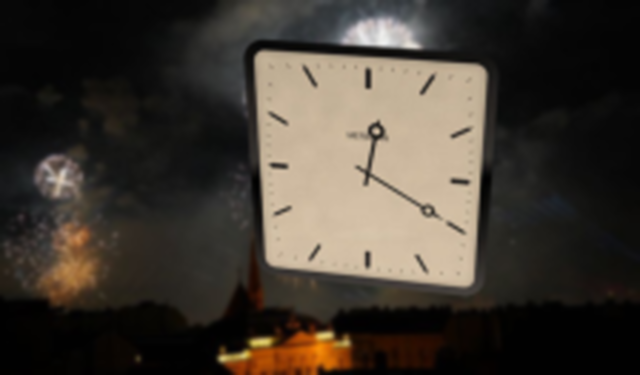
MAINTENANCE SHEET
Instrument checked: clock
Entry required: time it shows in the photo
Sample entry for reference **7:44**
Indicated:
**12:20**
